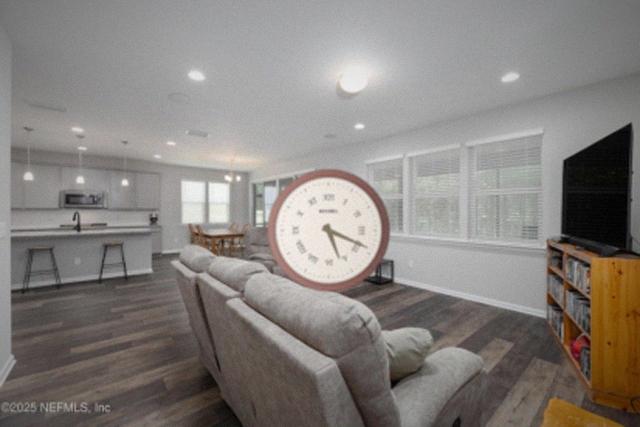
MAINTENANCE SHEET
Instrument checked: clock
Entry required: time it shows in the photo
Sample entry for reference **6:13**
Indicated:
**5:19**
